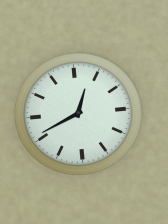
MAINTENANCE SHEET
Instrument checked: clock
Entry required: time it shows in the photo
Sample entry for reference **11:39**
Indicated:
**12:41**
